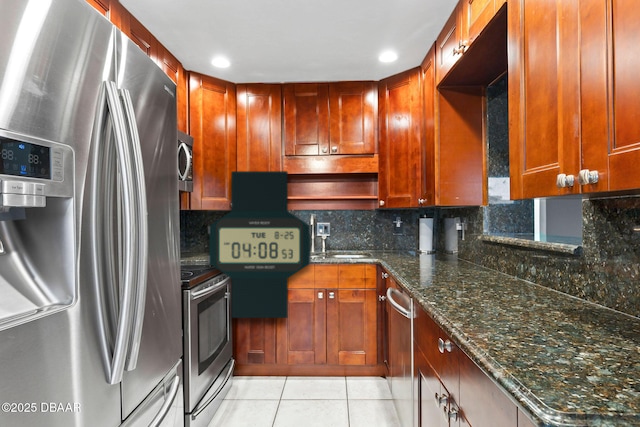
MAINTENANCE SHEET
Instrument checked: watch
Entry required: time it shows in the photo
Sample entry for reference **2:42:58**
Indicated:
**4:08:53**
